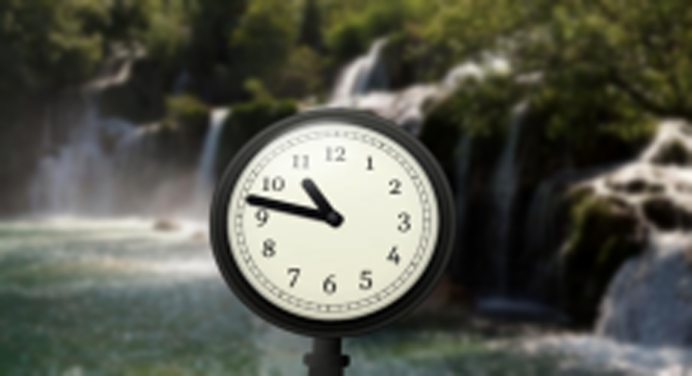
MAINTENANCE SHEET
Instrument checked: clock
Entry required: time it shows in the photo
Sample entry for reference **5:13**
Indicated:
**10:47**
